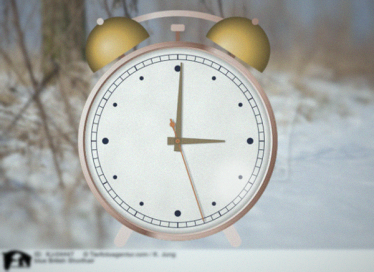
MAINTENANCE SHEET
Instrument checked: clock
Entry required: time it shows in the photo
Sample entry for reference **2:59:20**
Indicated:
**3:00:27**
